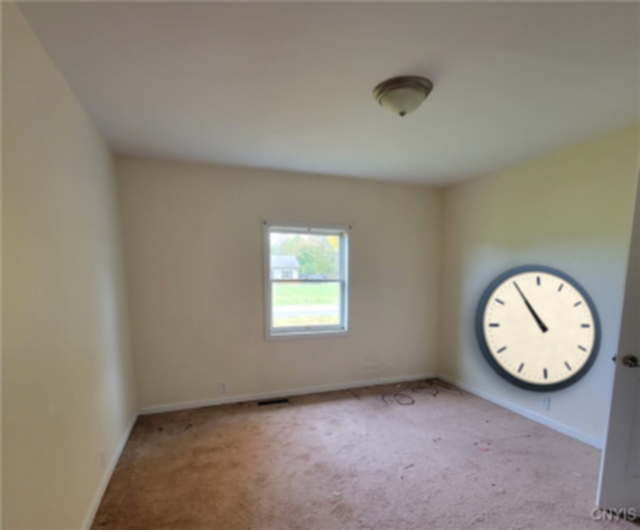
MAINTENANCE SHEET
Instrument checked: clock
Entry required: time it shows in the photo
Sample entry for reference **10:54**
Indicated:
**10:55**
